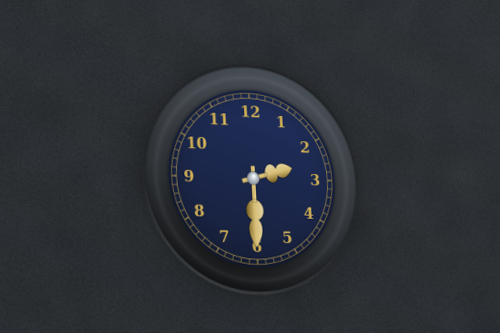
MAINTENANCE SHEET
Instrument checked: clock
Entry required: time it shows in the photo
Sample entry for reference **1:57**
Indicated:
**2:30**
